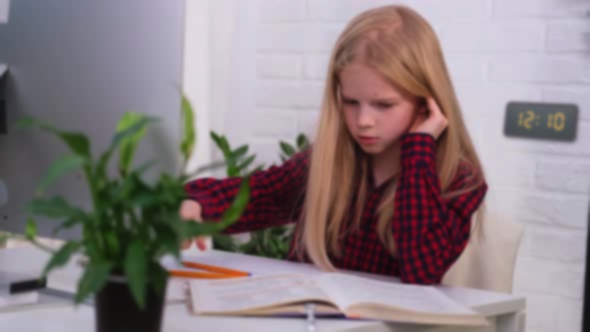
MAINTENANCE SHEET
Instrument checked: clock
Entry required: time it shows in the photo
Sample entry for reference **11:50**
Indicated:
**12:10**
